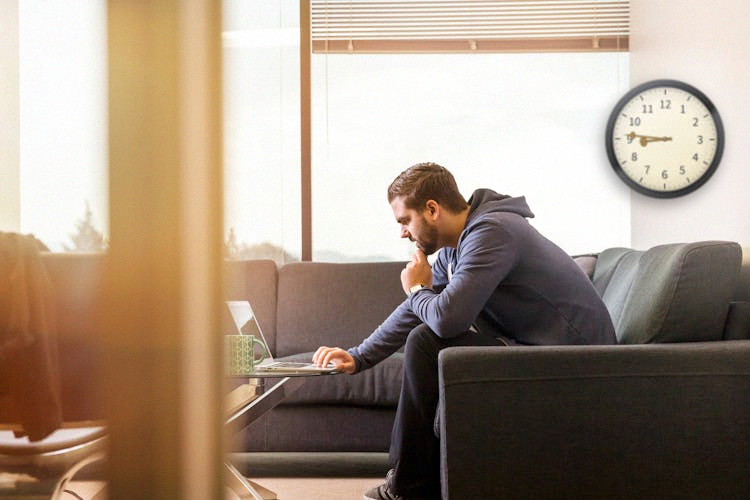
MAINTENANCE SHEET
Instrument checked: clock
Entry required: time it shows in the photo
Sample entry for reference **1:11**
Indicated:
**8:46**
